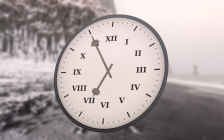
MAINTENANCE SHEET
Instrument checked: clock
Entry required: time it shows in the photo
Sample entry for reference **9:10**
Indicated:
**6:55**
